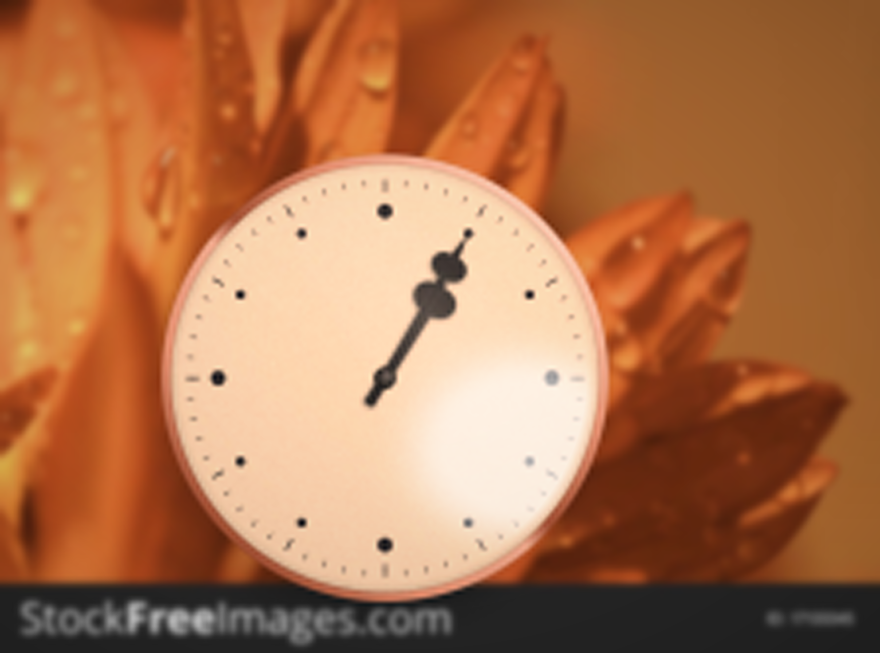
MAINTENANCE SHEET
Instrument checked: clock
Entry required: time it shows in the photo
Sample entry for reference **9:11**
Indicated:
**1:05**
